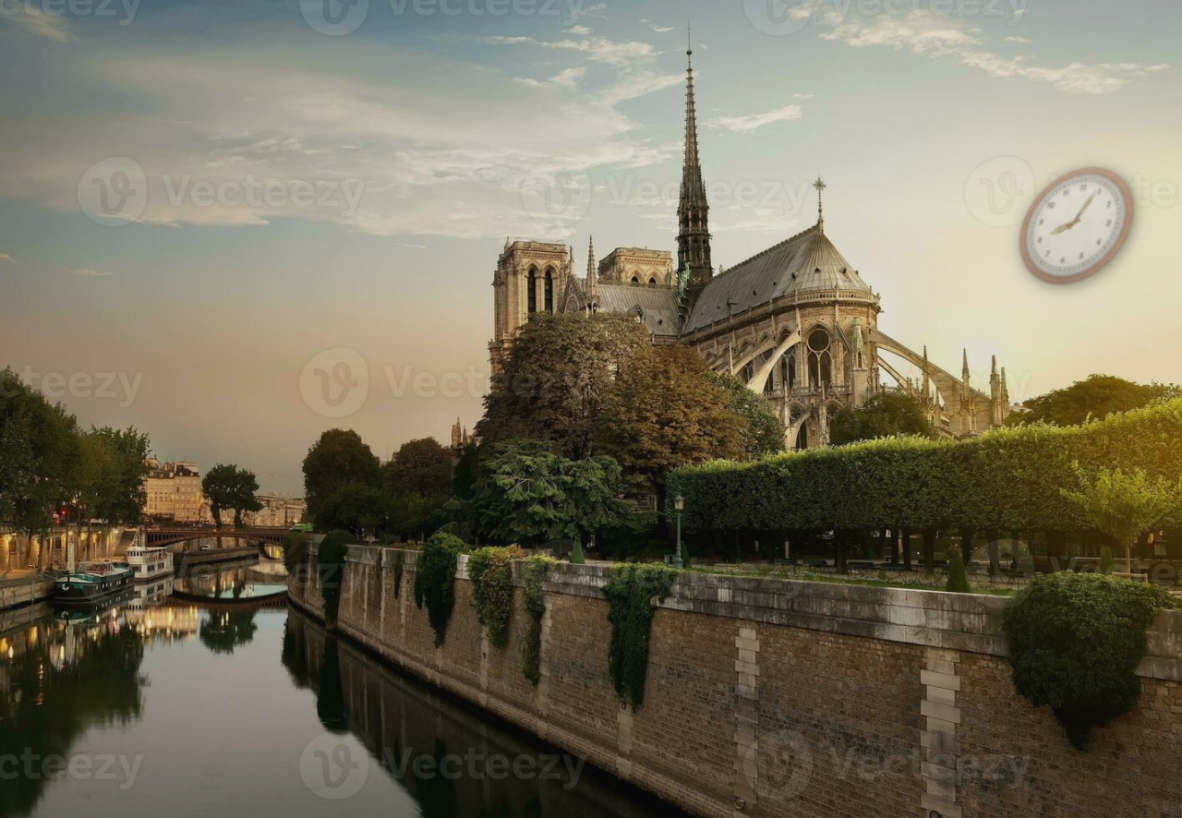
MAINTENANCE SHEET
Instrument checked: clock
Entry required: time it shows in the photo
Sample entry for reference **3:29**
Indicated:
**8:04**
